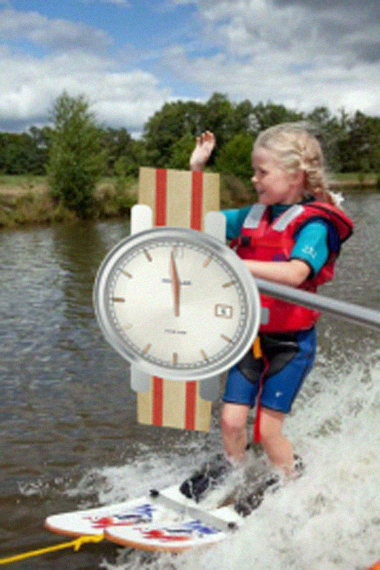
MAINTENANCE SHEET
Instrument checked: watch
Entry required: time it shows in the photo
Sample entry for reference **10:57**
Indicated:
**11:59**
